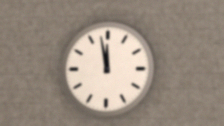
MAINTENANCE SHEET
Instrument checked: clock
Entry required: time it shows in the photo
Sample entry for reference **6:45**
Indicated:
**11:58**
